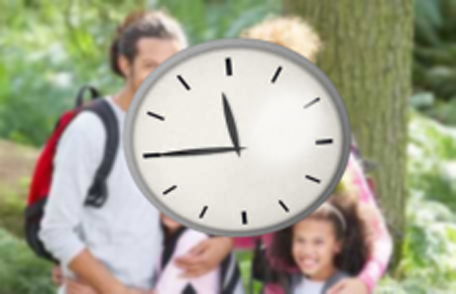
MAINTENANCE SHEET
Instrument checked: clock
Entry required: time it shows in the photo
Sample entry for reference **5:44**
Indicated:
**11:45**
